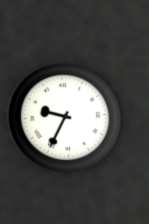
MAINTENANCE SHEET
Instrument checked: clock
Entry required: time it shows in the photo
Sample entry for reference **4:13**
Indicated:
**9:35**
